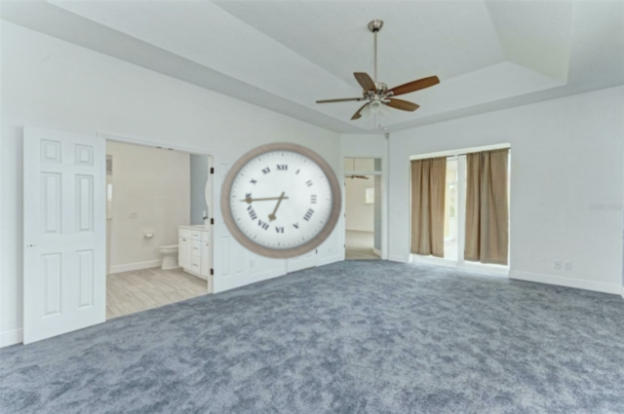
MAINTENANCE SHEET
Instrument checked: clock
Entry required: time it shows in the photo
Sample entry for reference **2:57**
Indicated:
**6:44**
